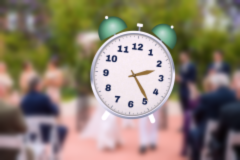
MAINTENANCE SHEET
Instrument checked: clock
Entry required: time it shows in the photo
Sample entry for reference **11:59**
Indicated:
**2:24**
